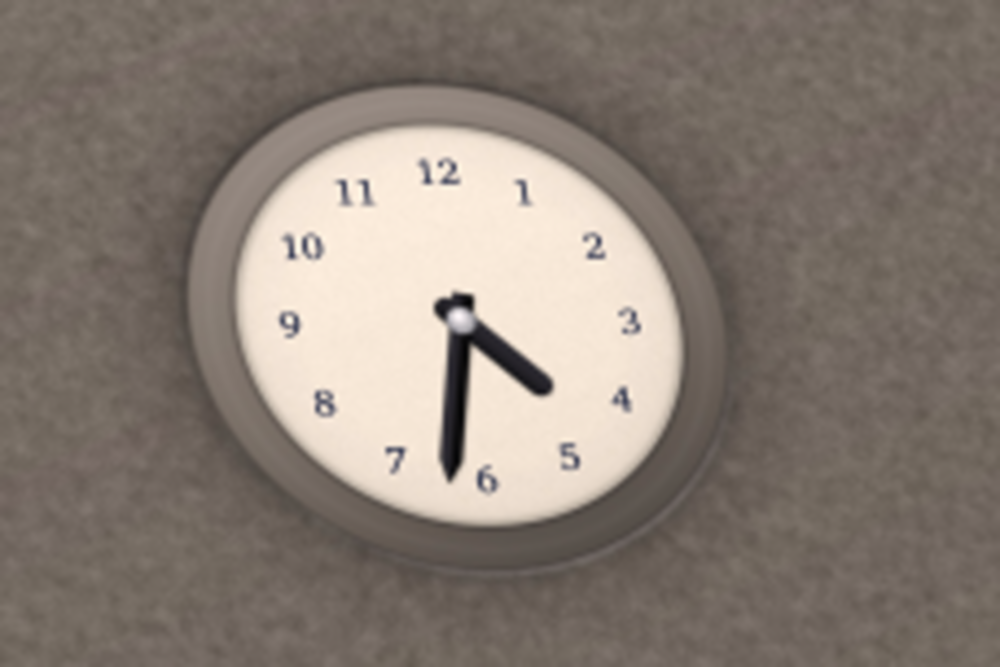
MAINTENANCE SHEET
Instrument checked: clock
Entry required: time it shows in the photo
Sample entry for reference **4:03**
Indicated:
**4:32**
